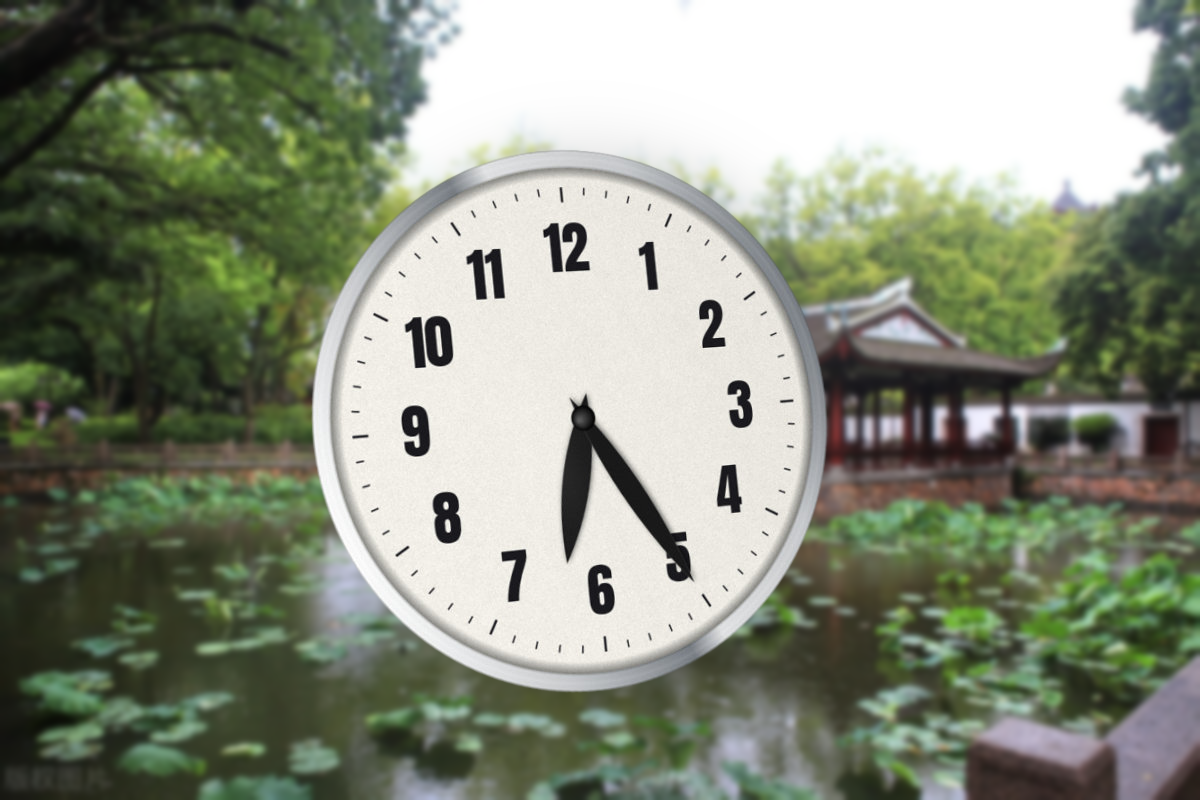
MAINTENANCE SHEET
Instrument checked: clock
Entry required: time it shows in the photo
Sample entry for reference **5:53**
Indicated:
**6:25**
